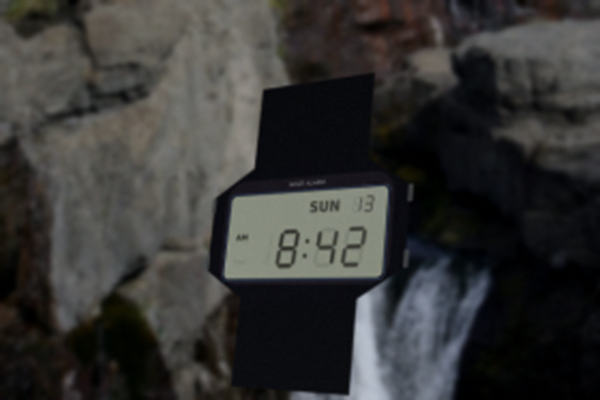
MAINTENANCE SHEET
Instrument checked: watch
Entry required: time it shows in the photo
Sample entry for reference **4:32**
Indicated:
**8:42**
